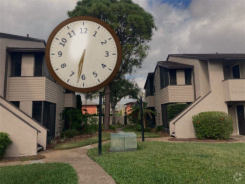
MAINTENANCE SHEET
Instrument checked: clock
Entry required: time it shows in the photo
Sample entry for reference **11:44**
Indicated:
**6:32**
